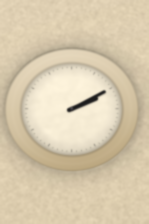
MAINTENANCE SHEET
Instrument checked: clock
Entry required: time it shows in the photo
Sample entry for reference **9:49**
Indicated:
**2:10**
